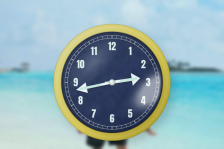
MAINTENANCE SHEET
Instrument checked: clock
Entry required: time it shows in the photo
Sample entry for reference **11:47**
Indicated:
**2:43**
